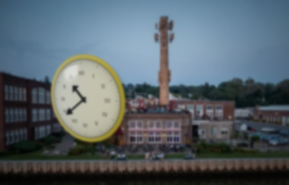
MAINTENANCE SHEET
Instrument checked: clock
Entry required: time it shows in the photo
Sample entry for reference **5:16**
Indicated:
**10:39**
